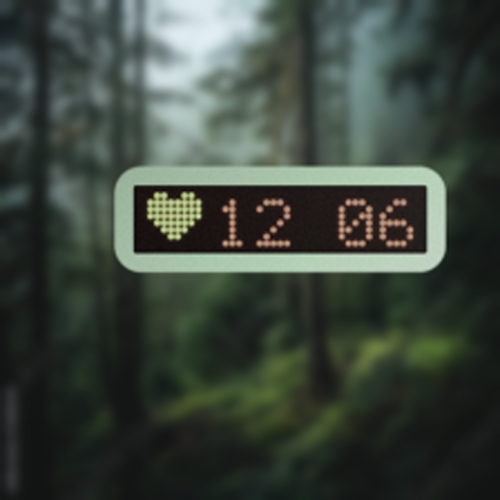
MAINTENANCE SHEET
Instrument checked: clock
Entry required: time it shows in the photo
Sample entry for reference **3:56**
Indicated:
**12:06**
